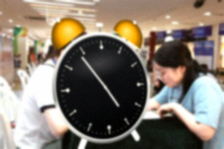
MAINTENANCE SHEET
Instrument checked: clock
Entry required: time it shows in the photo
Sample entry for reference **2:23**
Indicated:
**4:54**
